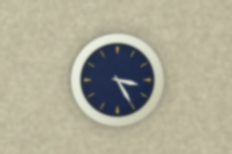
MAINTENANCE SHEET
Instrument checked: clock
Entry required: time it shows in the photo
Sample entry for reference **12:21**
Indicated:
**3:25**
